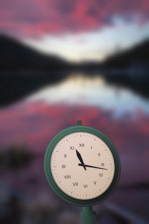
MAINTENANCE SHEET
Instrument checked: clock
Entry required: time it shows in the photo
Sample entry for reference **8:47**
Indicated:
**11:17**
